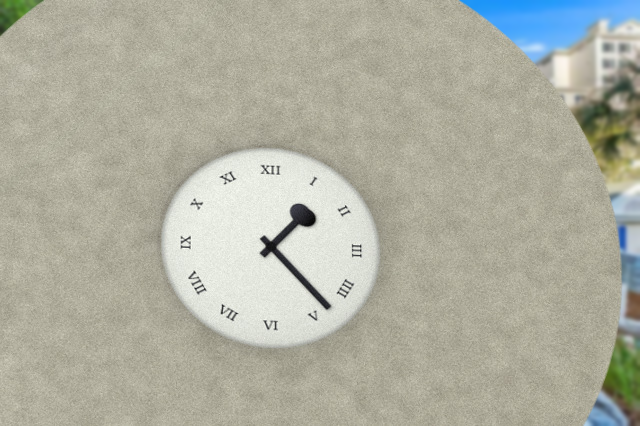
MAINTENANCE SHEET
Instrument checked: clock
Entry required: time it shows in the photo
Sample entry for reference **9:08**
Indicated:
**1:23**
